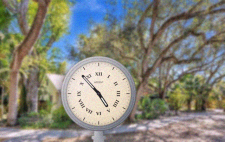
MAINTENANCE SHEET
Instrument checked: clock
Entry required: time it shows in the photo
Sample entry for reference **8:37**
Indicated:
**4:53**
